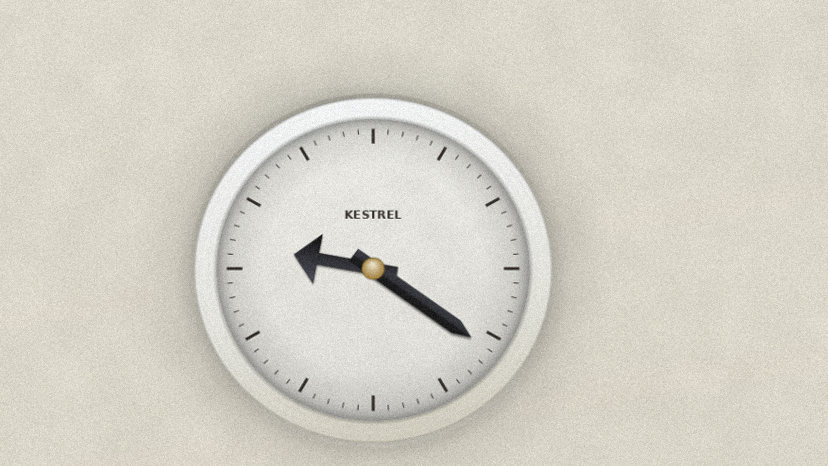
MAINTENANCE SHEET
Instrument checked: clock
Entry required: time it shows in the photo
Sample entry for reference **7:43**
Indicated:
**9:21**
